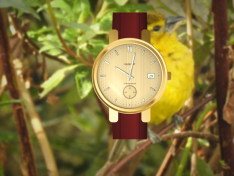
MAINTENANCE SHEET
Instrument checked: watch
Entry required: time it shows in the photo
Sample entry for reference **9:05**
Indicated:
**10:02**
